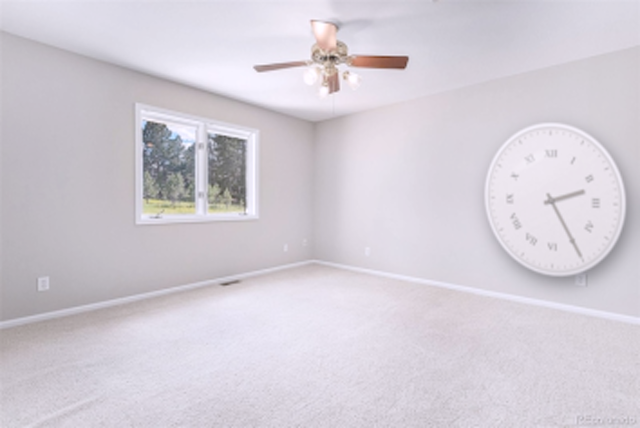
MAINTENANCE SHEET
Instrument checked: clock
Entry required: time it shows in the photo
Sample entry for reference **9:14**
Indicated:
**2:25**
